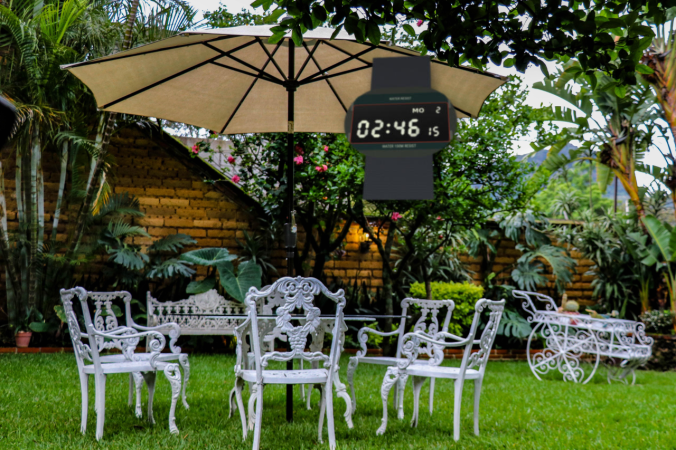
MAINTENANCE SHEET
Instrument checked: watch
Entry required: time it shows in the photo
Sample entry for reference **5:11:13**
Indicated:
**2:46:15**
